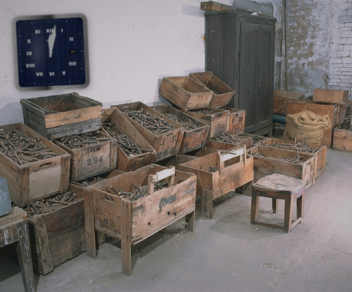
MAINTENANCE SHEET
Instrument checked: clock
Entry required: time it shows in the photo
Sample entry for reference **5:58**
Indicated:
**12:02**
